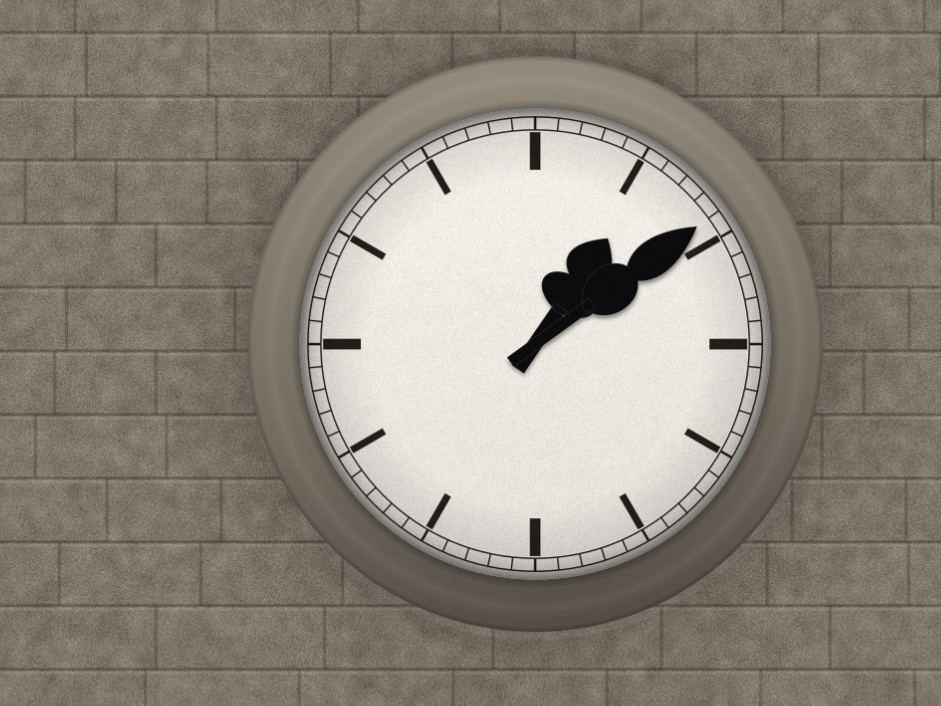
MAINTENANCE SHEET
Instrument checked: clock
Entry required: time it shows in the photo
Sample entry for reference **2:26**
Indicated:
**1:09**
